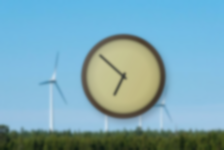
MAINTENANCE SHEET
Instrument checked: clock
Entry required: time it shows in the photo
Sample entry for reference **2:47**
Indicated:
**6:52**
